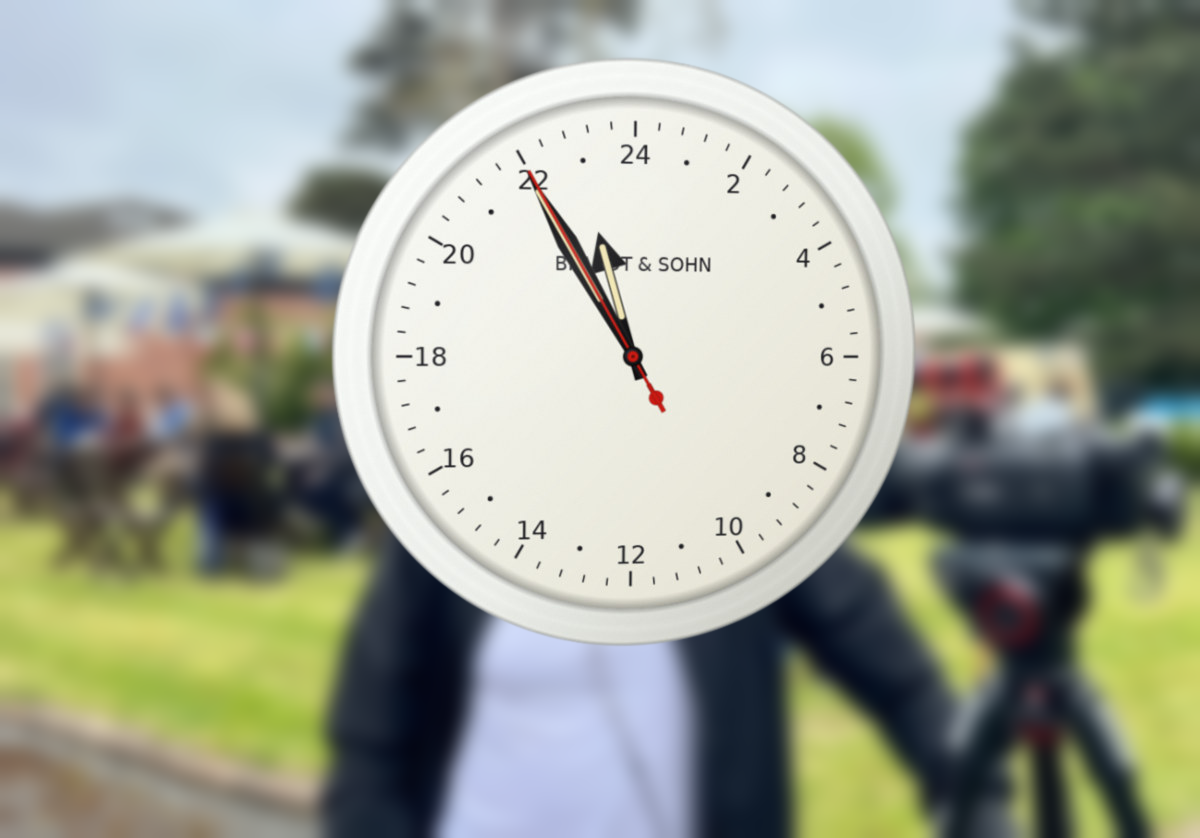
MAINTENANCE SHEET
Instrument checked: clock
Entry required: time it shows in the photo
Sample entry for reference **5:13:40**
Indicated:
**22:54:55**
